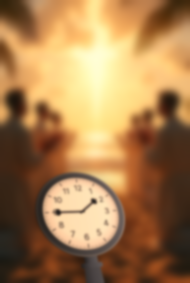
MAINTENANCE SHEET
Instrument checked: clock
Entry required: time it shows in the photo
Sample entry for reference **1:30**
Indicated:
**1:45**
